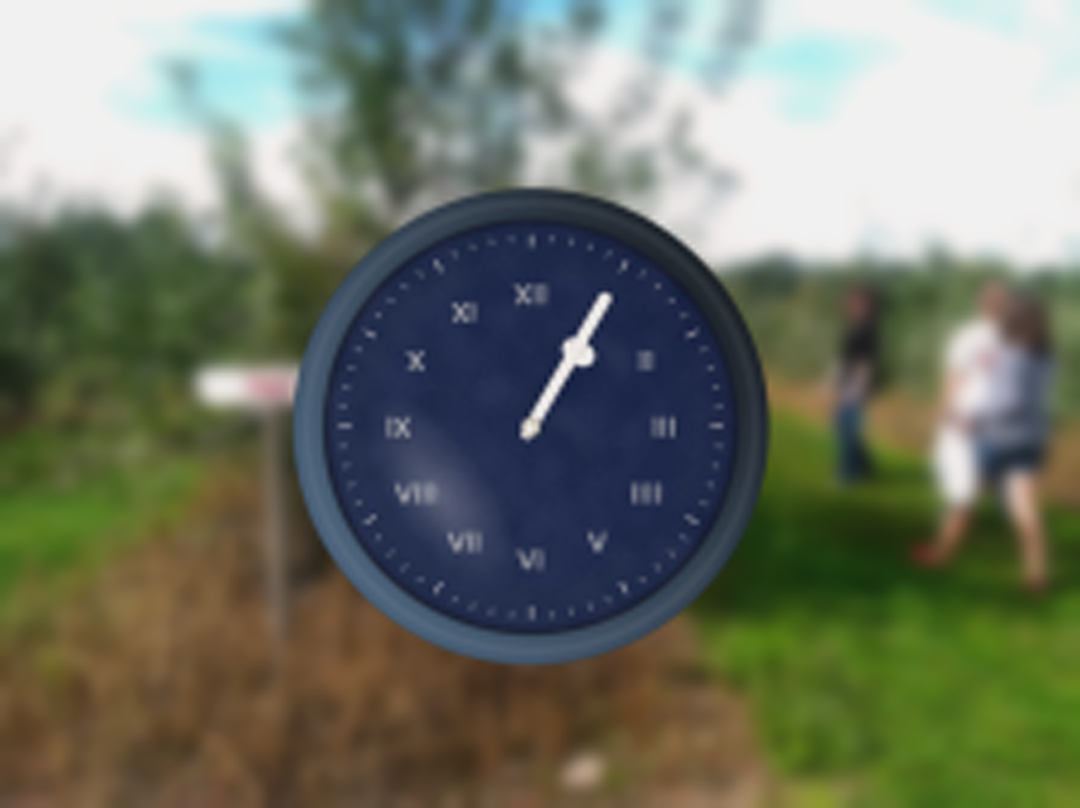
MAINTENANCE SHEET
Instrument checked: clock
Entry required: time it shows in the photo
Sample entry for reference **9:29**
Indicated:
**1:05**
